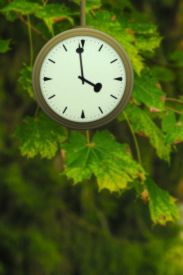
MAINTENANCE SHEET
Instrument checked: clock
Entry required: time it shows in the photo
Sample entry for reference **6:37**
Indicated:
**3:59**
